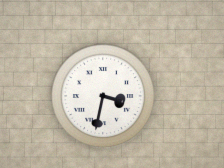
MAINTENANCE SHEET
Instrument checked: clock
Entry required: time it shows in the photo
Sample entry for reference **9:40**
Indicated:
**3:32**
